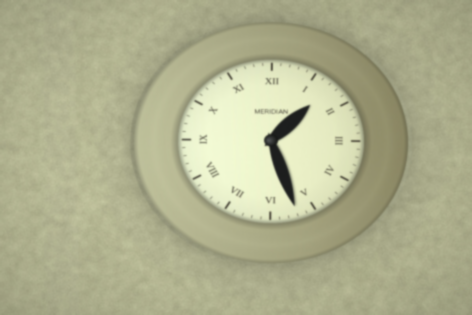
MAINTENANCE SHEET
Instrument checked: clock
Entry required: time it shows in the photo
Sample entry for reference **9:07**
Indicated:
**1:27**
